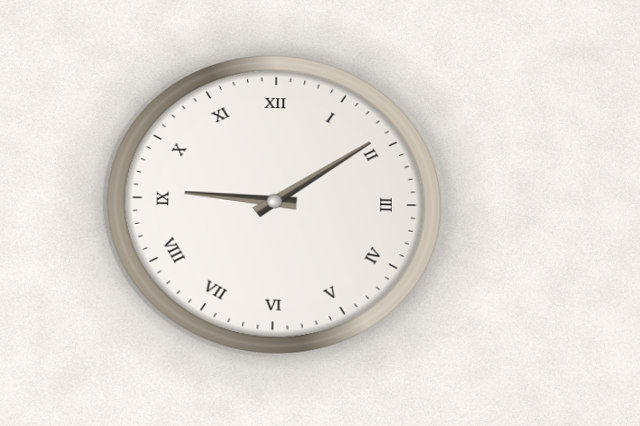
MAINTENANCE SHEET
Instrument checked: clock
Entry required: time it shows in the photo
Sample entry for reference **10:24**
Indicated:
**9:09**
